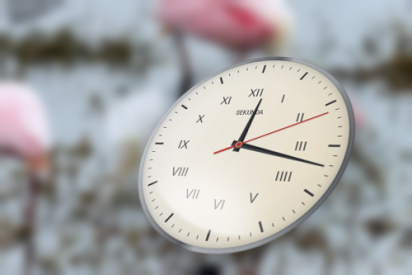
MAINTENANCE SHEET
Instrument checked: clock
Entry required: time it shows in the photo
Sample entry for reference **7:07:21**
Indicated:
**12:17:11**
